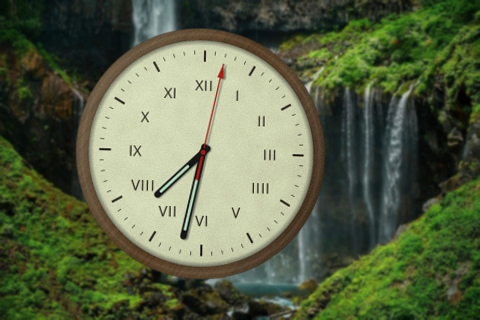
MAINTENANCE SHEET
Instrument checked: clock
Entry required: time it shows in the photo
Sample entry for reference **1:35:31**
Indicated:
**7:32:02**
